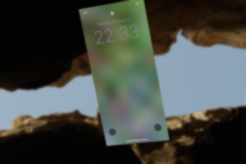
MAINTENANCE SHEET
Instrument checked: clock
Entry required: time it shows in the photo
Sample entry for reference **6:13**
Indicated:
**22:33**
